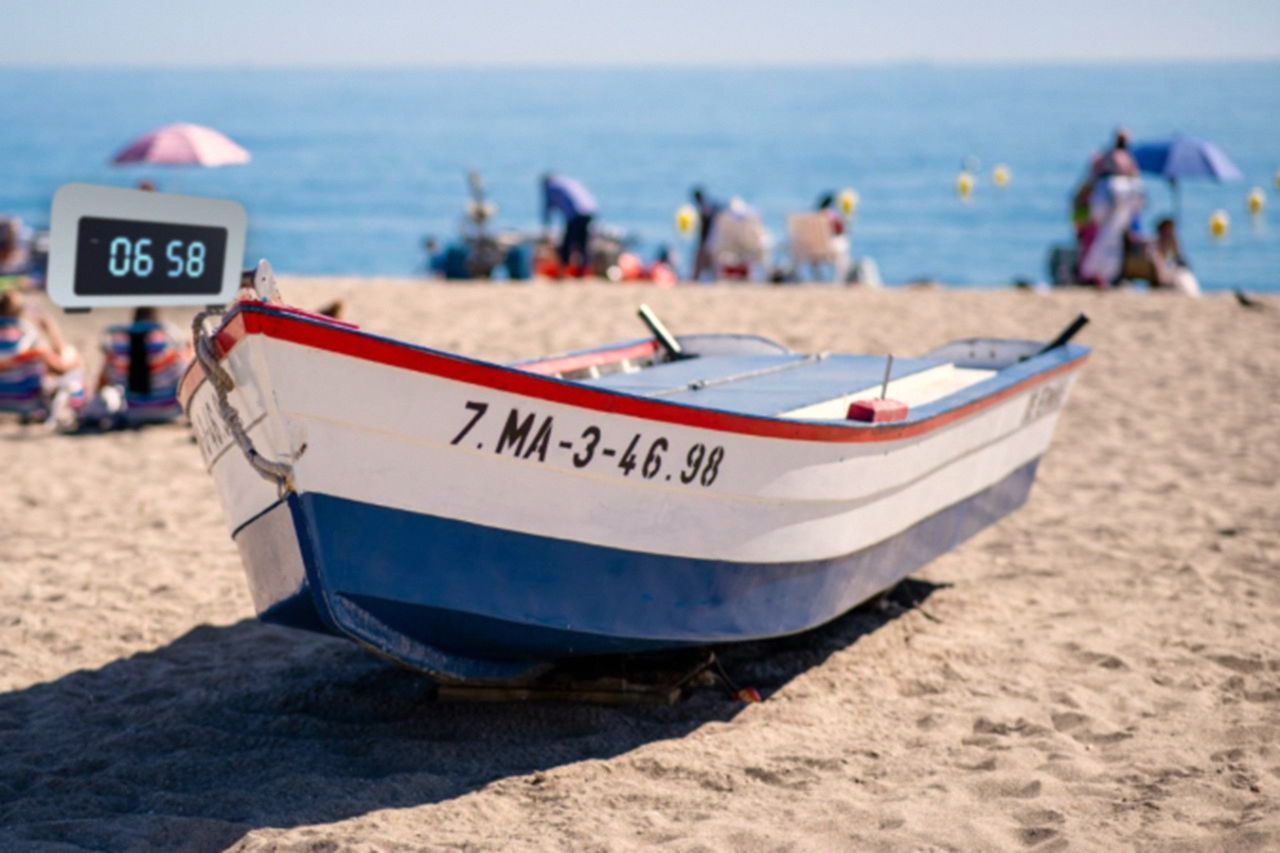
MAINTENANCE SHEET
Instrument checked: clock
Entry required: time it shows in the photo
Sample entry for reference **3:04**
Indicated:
**6:58**
